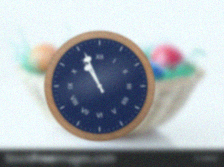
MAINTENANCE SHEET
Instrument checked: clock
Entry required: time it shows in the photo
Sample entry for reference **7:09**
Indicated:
**10:56**
